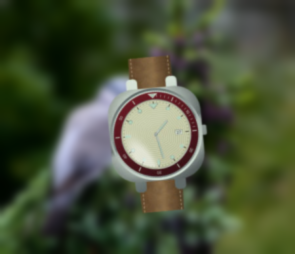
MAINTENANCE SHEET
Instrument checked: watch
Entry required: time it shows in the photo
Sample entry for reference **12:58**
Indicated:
**1:28**
